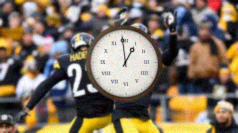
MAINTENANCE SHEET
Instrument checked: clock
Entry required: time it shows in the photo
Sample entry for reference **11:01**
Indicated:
**12:59**
